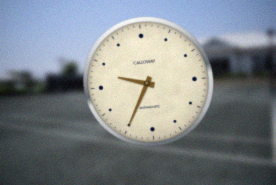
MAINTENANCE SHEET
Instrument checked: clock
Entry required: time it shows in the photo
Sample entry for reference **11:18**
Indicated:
**9:35**
